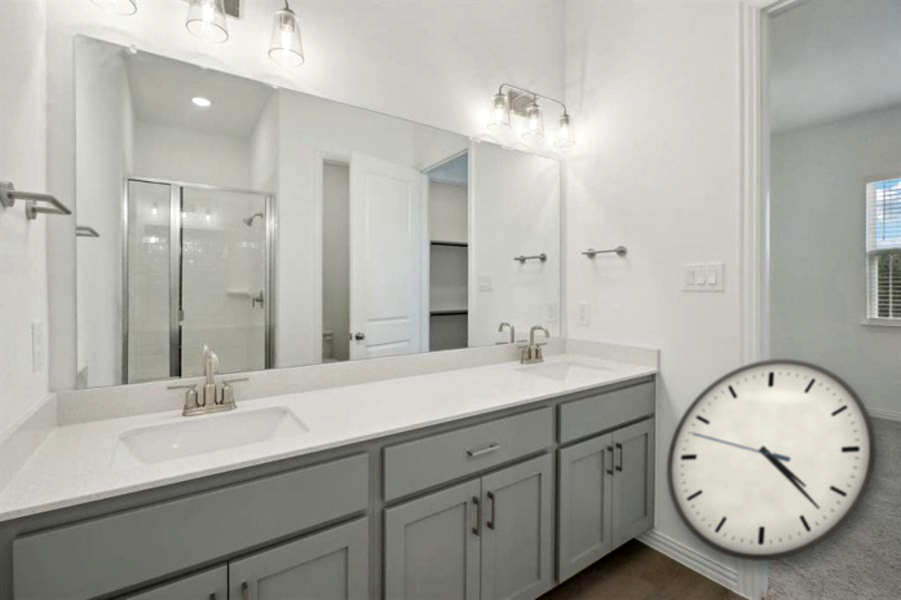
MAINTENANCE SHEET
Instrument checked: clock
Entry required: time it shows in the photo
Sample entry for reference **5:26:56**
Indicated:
**4:22:48**
